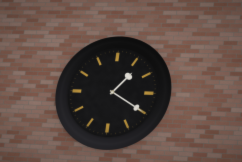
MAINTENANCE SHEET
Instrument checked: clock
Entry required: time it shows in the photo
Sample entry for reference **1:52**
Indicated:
**1:20**
